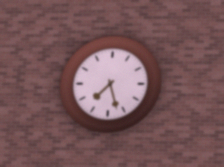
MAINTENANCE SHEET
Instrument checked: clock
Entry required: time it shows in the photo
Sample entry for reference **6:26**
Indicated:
**7:27**
